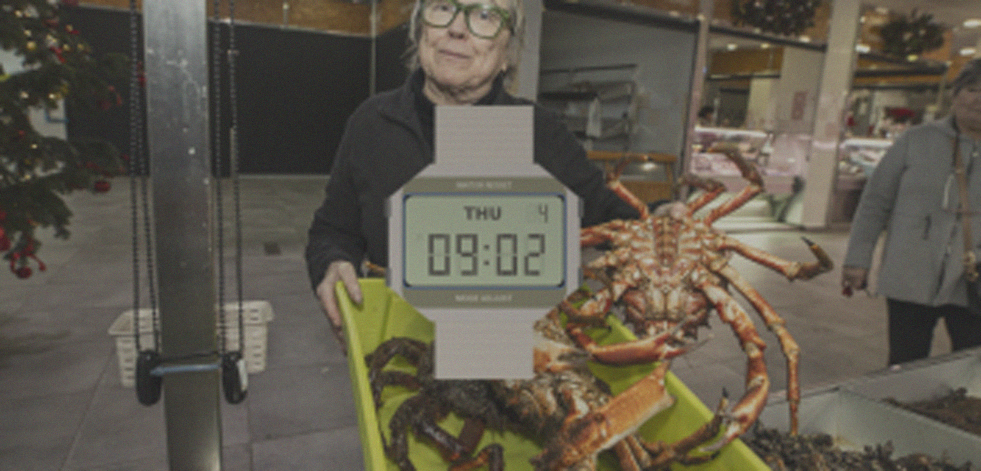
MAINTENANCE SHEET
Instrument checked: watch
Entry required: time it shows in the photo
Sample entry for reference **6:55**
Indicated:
**9:02**
